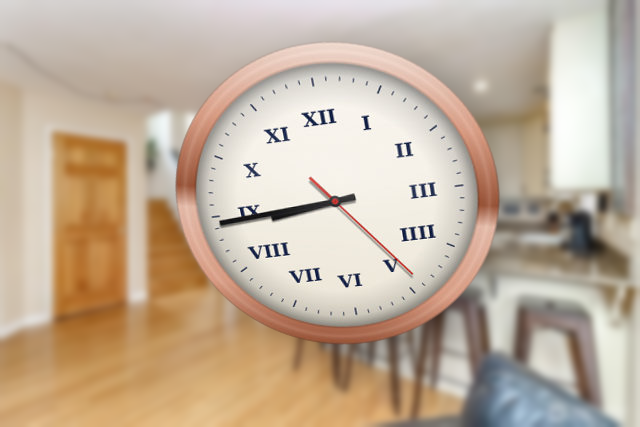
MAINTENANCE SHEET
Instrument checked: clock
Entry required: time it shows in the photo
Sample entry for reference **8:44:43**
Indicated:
**8:44:24**
